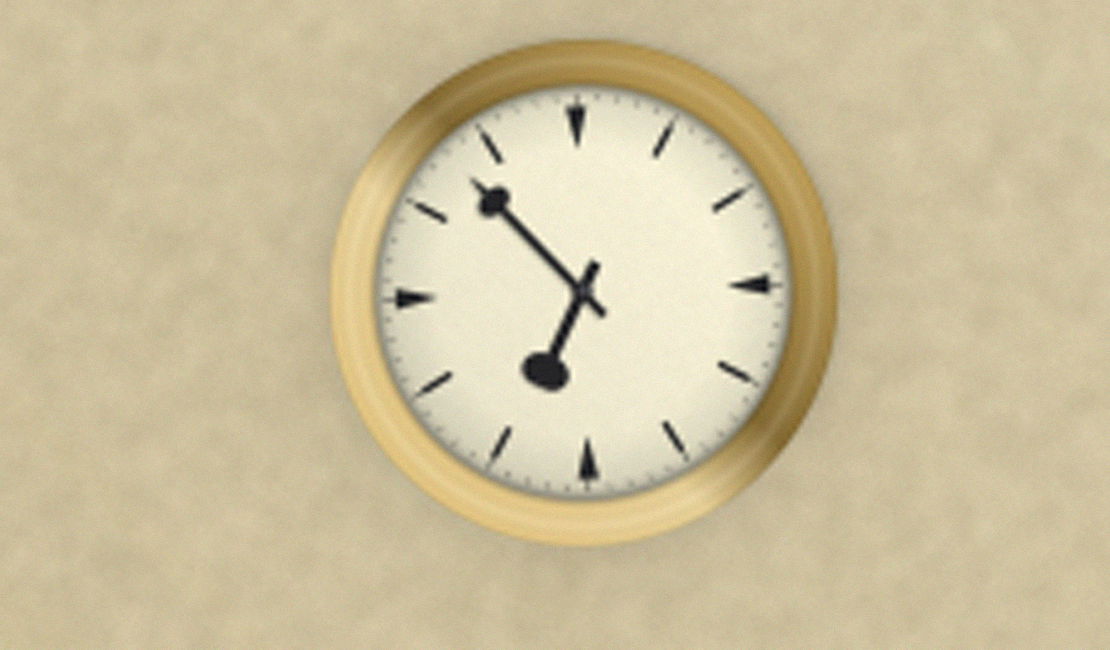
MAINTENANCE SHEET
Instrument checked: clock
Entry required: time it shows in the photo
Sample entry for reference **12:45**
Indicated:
**6:53**
